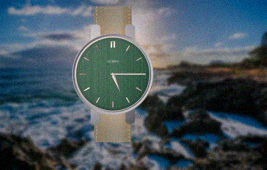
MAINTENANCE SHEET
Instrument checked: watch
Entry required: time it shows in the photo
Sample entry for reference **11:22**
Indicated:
**5:15**
